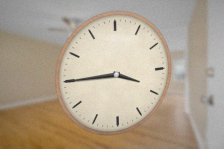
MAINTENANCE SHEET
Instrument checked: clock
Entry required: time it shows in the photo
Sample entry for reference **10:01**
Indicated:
**3:45**
